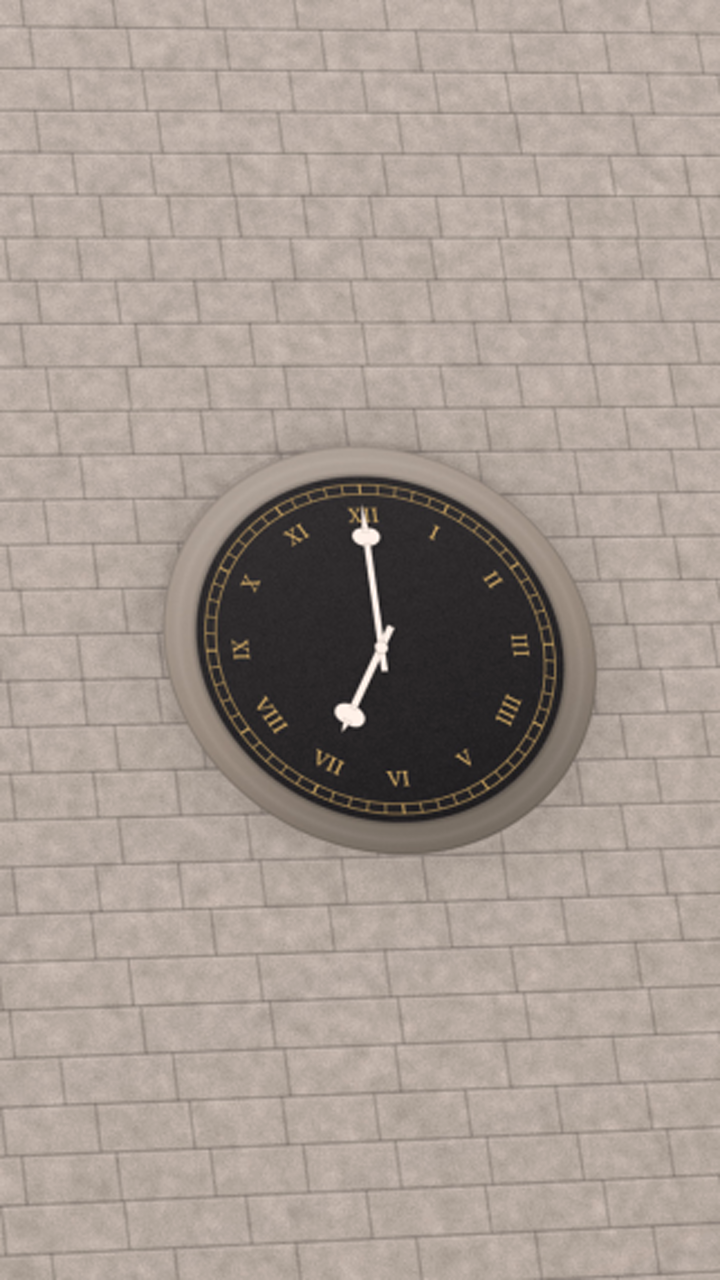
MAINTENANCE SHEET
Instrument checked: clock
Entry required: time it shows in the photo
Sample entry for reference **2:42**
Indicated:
**7:00**
